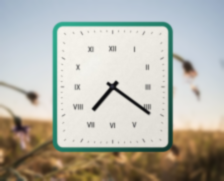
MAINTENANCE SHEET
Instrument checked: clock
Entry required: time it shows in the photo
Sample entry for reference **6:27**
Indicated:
**7:21**
